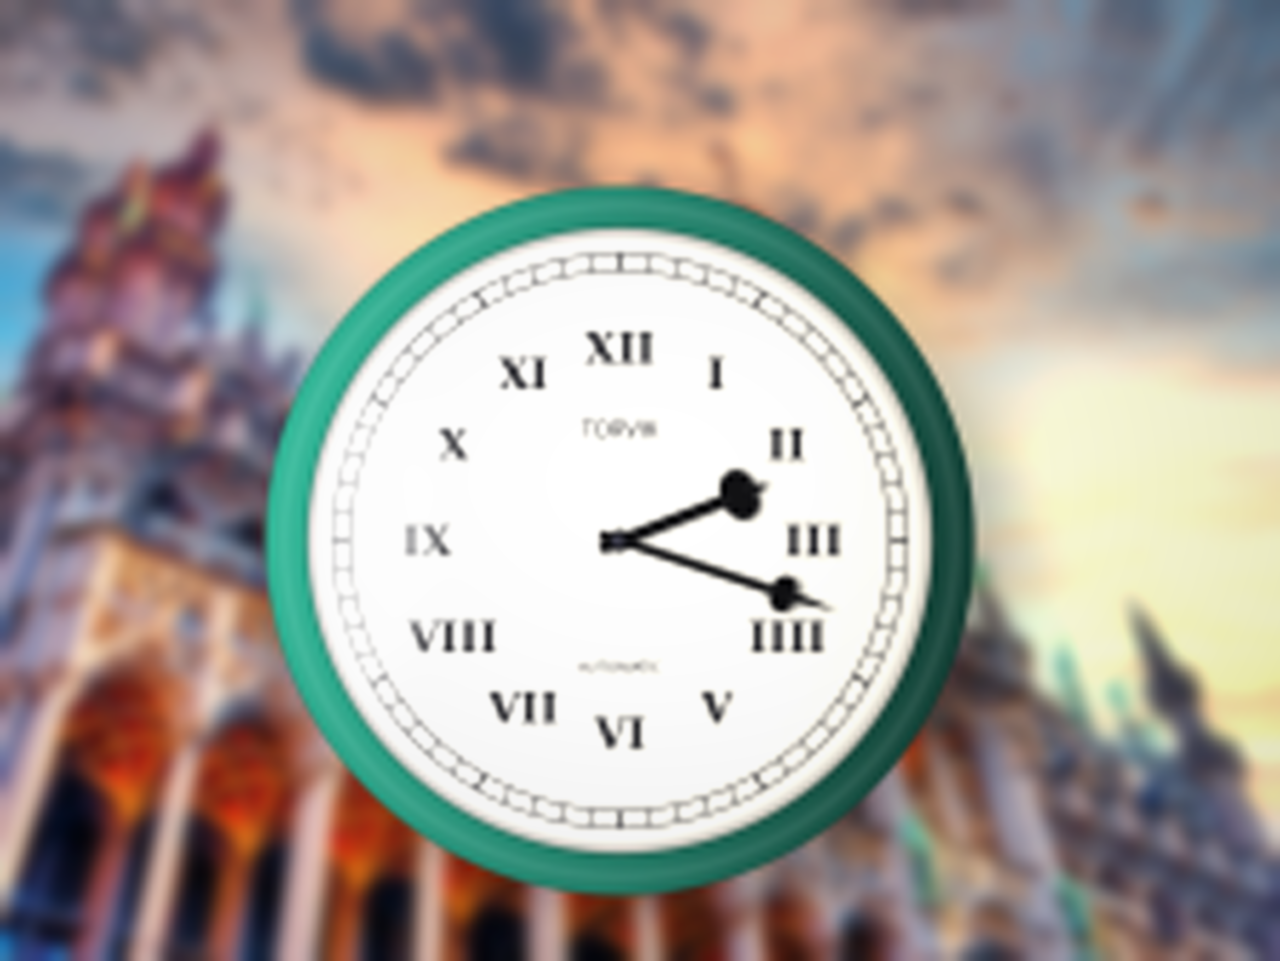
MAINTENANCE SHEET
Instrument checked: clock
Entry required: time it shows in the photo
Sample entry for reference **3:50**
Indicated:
**2:18**
